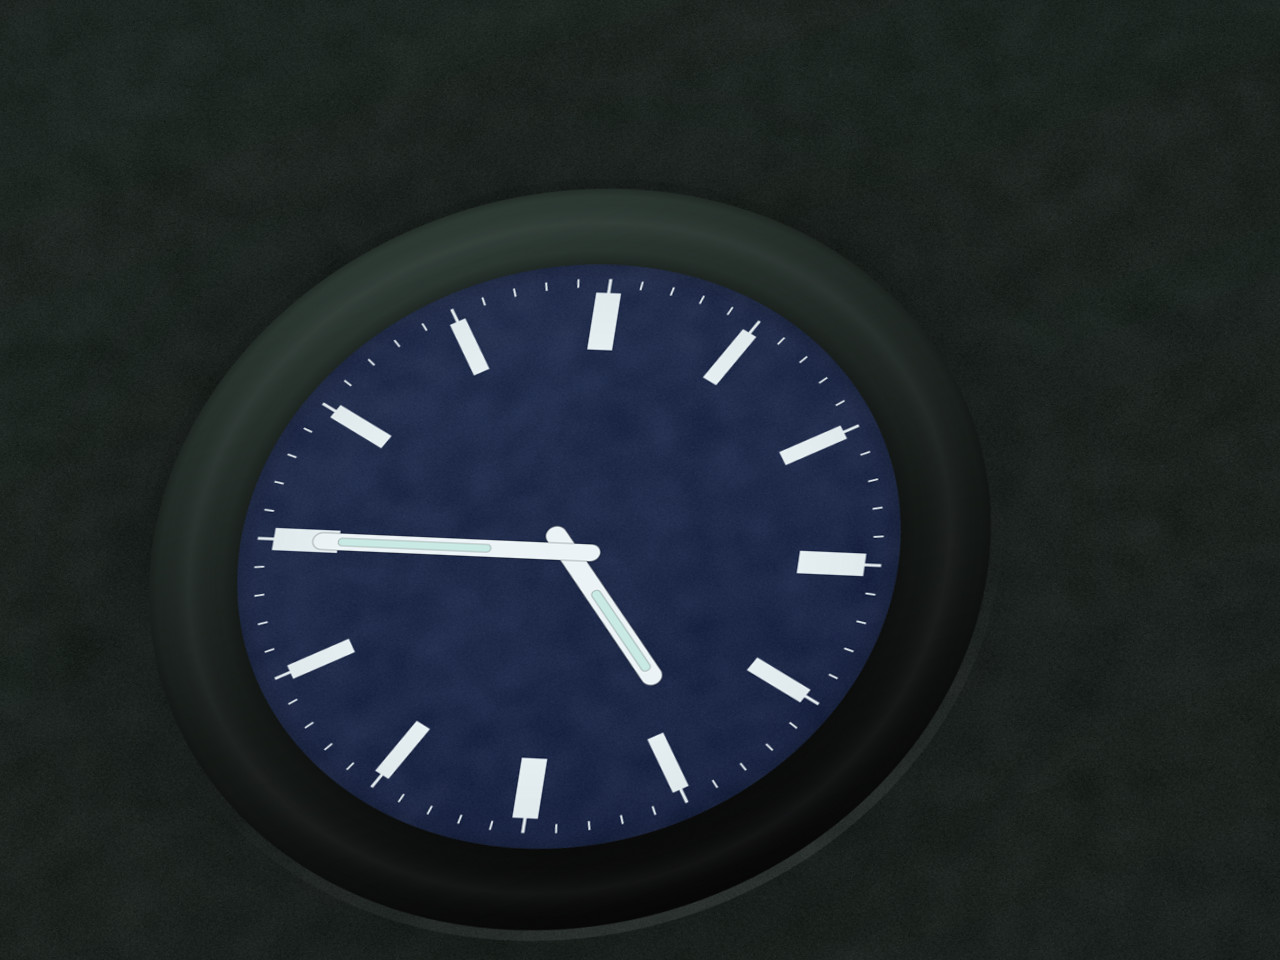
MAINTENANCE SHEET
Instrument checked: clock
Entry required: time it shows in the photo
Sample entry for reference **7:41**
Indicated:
**4:45**
